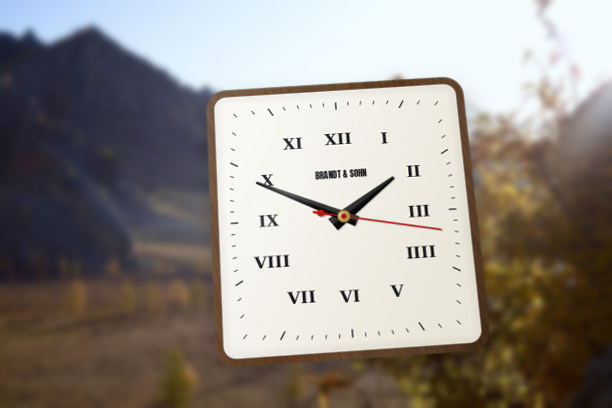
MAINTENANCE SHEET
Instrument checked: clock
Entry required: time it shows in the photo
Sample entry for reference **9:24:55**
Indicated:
**1:49:17**
